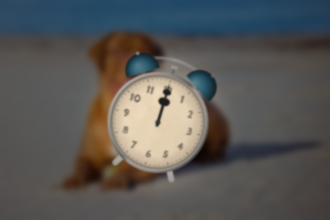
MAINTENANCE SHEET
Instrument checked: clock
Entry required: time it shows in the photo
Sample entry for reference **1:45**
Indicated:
**12:00**
